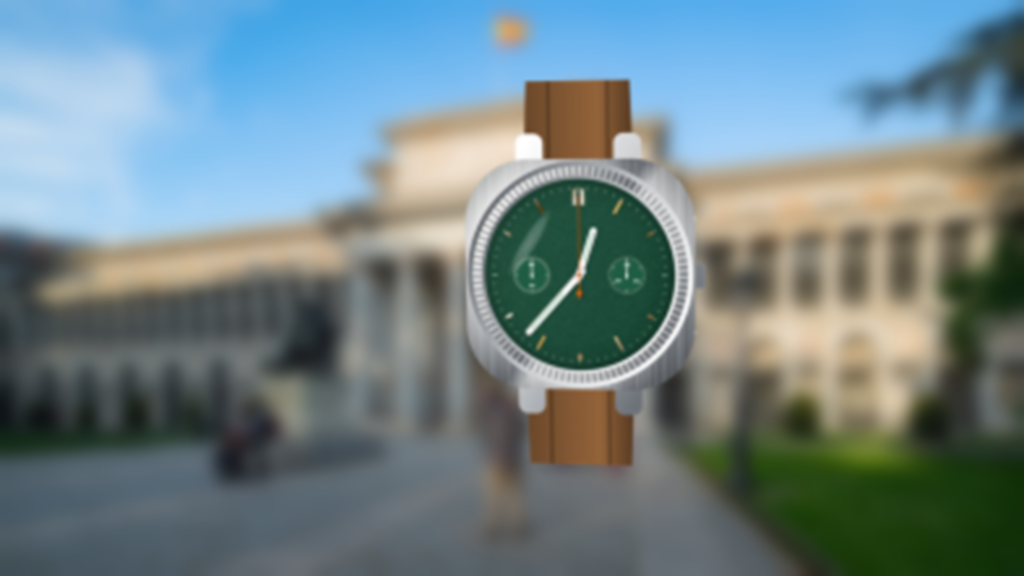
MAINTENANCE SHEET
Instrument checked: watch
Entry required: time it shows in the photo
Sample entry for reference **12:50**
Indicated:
**12:37**
